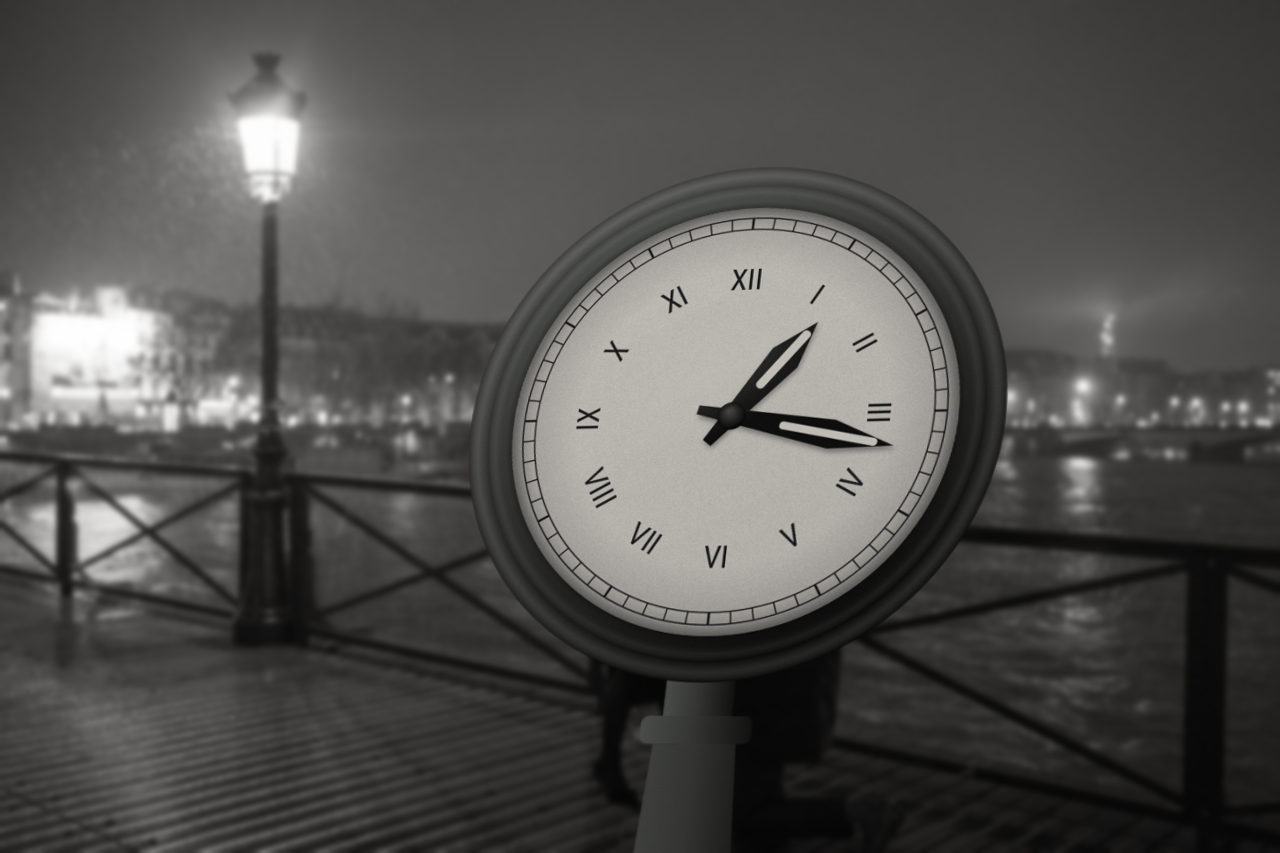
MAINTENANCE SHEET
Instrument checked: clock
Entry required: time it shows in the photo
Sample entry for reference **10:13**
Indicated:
**1:17**
